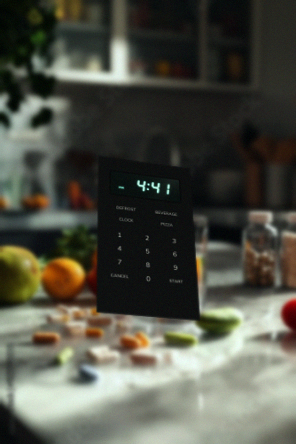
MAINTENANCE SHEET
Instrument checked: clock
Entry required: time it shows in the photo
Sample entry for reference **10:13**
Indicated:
**4:41**
